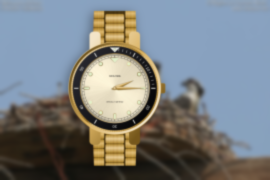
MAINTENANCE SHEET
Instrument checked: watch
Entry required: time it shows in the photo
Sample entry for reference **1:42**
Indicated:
**2:15**
